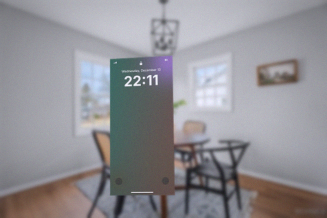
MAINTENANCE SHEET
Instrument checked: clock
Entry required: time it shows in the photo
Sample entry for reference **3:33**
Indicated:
**22:11**
